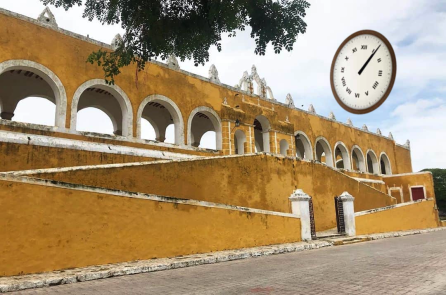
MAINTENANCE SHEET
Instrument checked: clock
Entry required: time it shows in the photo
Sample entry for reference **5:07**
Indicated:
**1:06**
